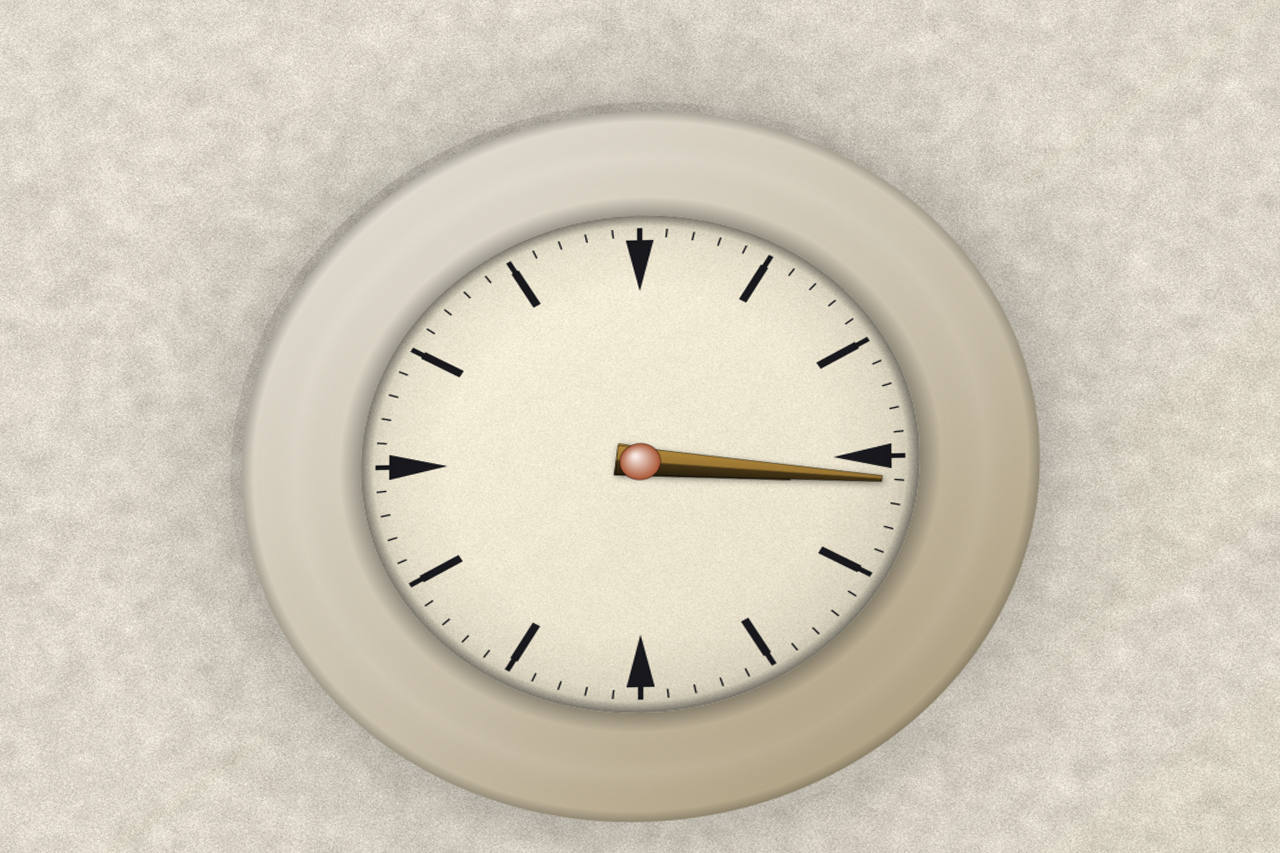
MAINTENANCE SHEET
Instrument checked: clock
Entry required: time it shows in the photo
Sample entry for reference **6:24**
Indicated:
**3:16**
